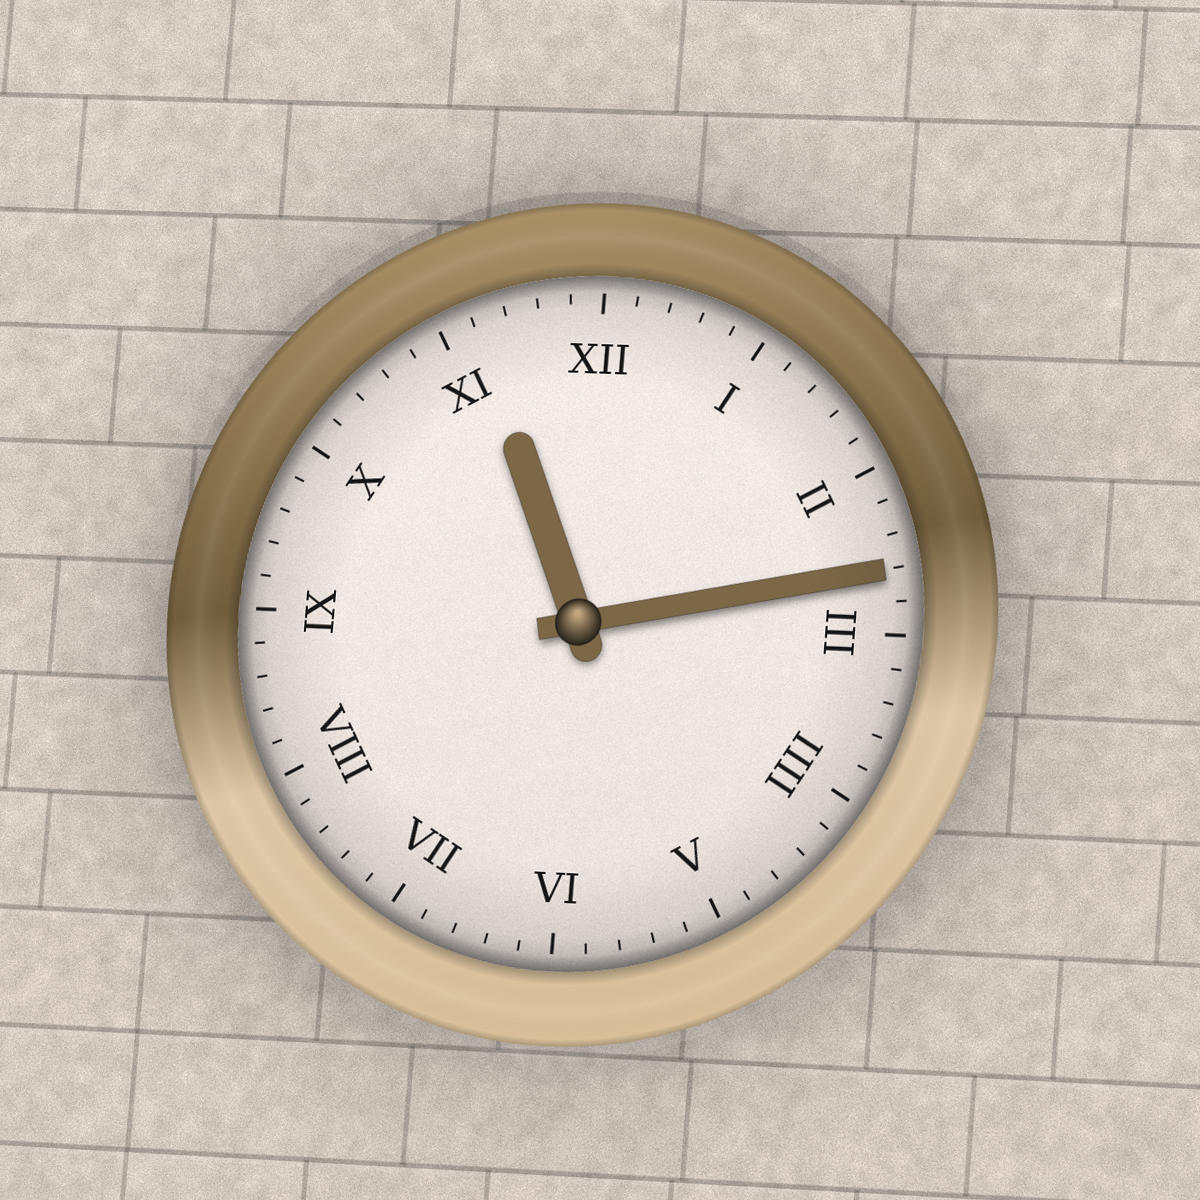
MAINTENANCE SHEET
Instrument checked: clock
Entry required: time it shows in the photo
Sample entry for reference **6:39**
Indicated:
**11:13**
